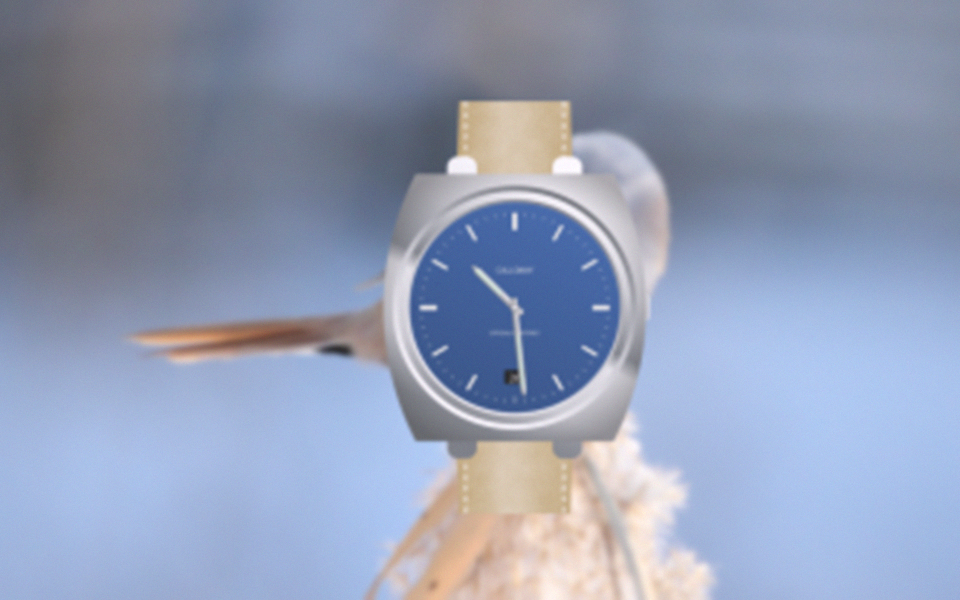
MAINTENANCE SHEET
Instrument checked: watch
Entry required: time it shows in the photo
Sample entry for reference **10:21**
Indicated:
**10:29**
